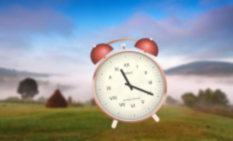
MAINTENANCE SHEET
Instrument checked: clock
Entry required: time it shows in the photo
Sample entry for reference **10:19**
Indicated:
**11:20**
